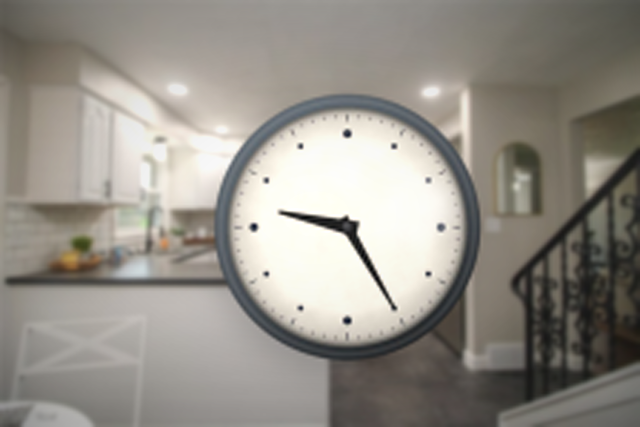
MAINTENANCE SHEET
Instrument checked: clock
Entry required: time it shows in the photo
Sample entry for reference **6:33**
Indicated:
**9:25**
